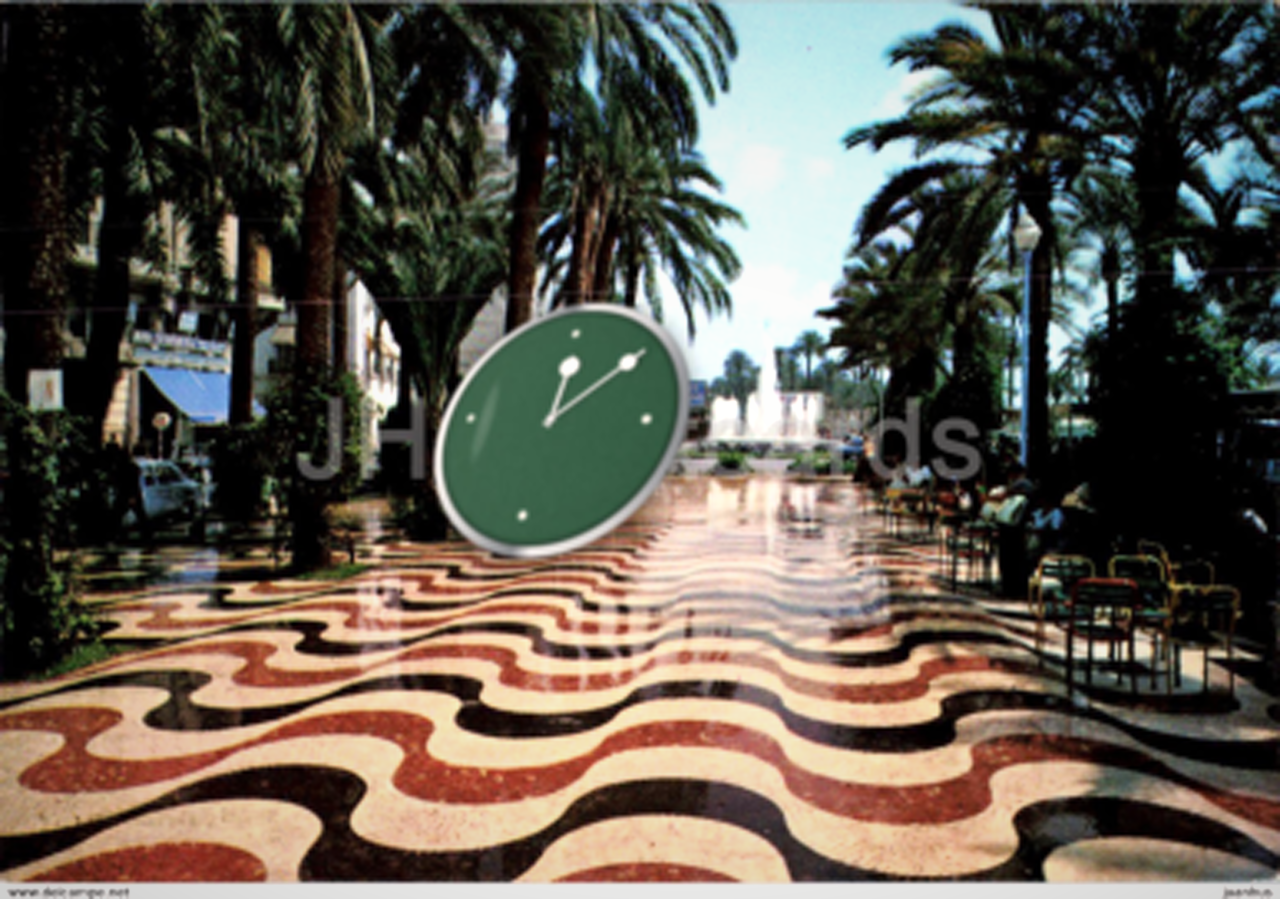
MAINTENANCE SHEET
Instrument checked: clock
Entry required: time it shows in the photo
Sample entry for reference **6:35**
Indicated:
**12:08**
